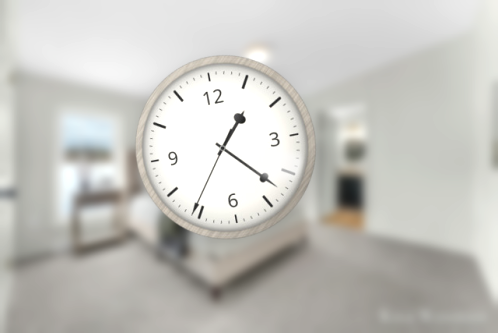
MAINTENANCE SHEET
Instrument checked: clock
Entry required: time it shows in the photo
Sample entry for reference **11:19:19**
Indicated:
**1:22:36**
